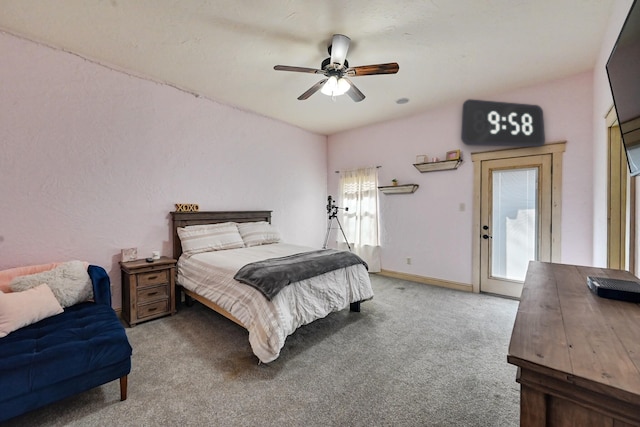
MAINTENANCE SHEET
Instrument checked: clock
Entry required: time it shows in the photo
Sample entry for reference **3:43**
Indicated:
**9:58**
